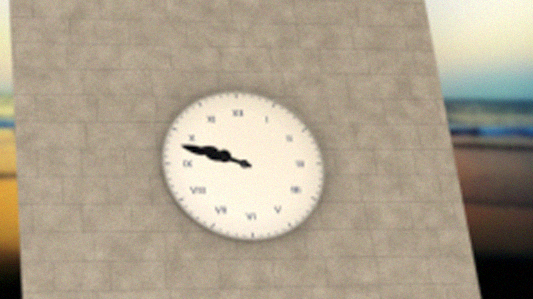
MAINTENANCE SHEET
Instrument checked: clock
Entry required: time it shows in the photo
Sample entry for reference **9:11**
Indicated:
**9:48**
